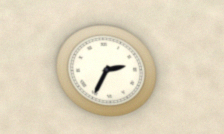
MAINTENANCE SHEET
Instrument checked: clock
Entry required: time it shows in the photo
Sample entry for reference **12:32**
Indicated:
**2:35**
